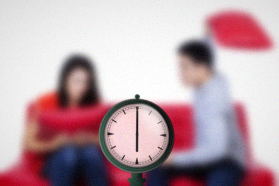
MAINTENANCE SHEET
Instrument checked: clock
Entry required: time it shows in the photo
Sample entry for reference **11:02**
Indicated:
**6:00**
